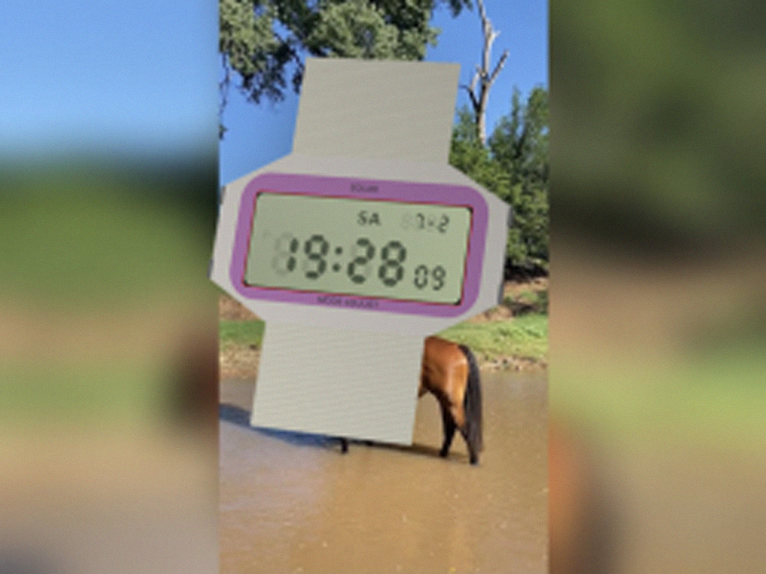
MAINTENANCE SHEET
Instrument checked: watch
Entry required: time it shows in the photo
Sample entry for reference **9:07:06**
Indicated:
**19:28:09**
